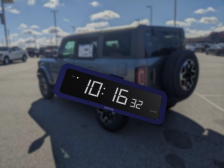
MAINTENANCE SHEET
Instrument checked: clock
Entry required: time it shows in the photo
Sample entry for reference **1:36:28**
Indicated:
**10:16:32**
